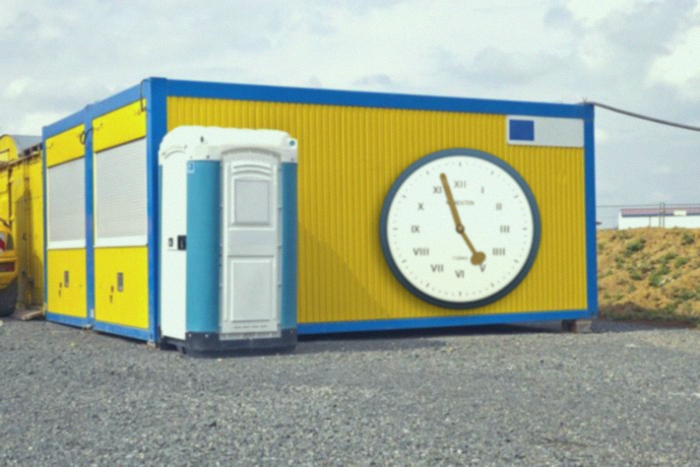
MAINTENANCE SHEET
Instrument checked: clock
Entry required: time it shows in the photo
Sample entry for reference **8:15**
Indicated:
**4:57**
